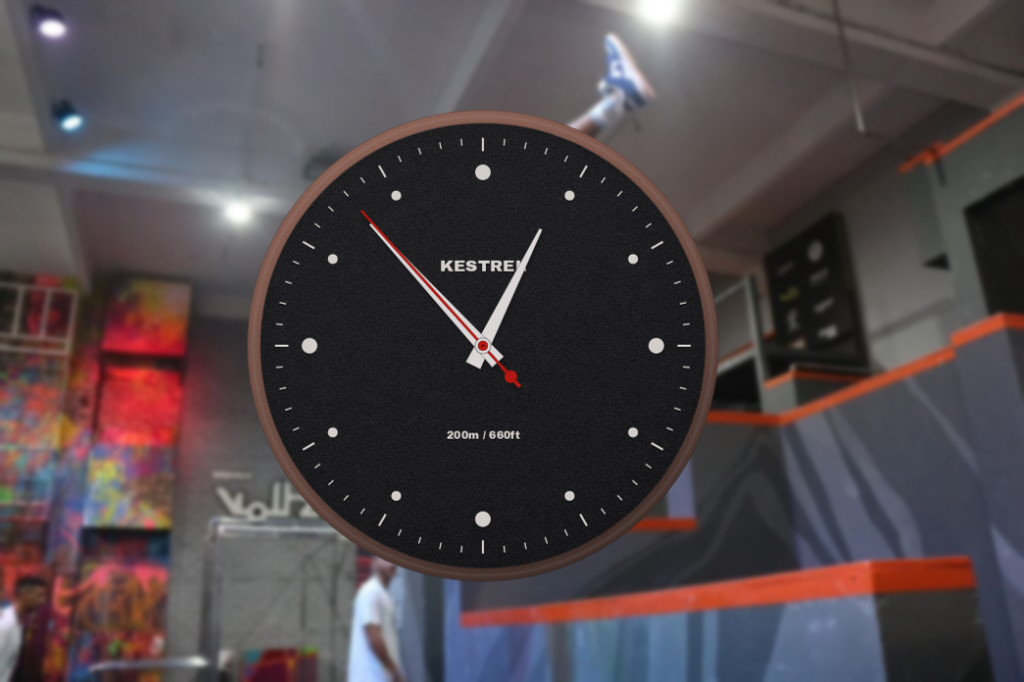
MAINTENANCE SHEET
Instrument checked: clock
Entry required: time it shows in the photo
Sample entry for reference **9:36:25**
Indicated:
**12:52:53**
